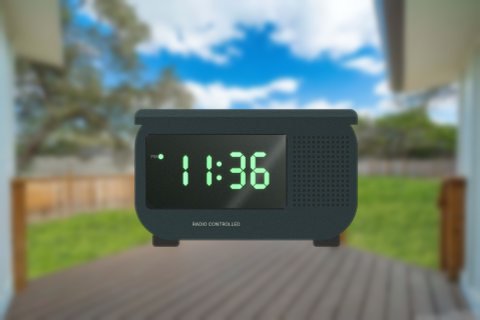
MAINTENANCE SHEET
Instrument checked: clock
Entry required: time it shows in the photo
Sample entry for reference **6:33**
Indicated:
**11:36**
